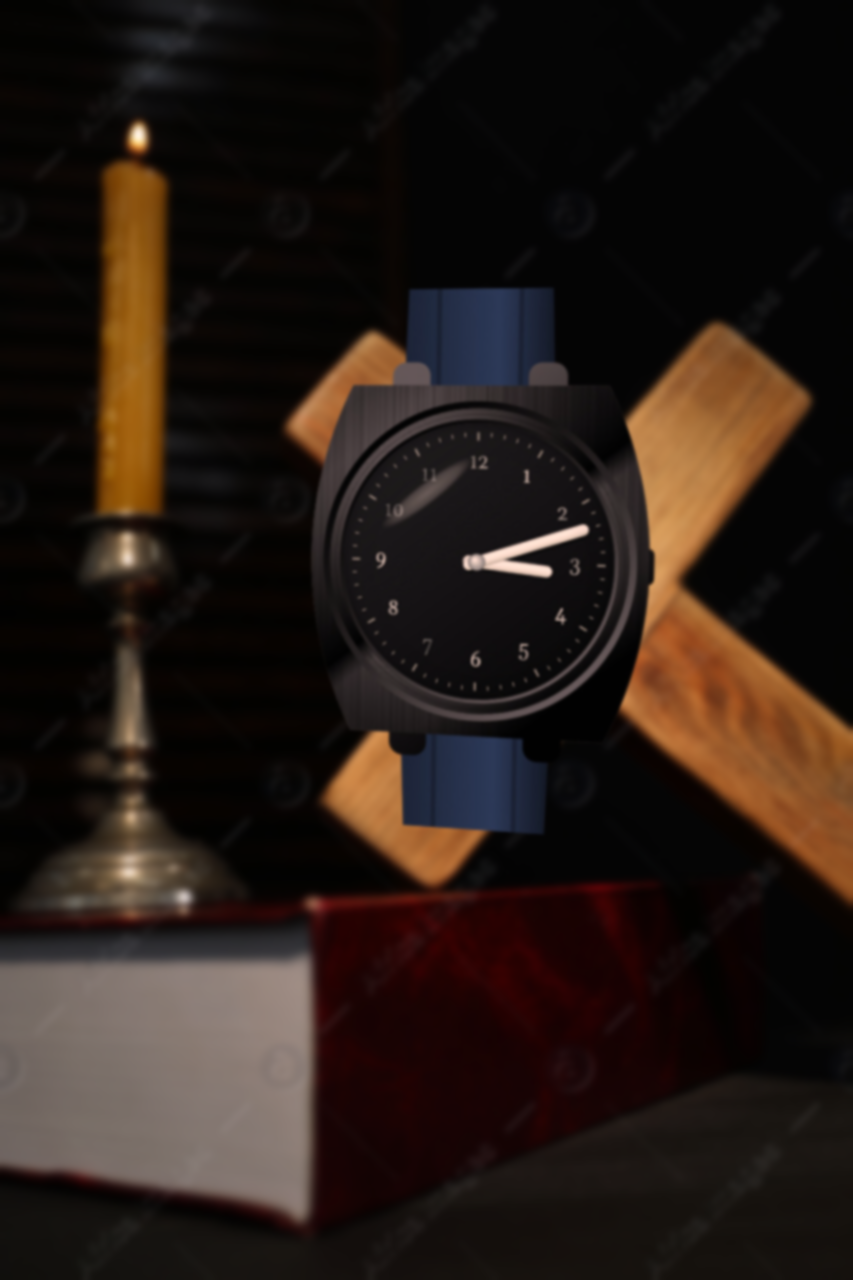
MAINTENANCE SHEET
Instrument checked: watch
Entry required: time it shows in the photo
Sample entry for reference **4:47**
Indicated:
**3:12**
